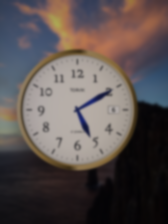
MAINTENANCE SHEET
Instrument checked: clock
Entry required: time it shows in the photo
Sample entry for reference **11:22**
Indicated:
**5:10**
